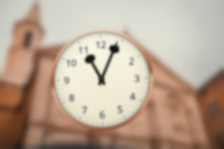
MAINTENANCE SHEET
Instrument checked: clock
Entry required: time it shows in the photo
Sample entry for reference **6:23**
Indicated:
**11:04**
